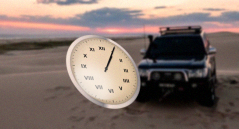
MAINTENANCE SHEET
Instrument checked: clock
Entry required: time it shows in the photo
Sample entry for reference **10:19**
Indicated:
**1:05**
